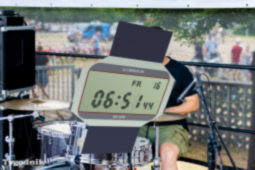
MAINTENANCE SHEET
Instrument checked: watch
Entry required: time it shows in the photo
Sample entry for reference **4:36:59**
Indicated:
**6:51:44**
